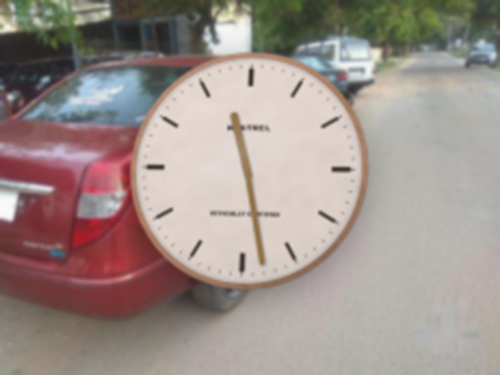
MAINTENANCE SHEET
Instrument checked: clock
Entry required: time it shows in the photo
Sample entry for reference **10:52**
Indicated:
**11:28**
